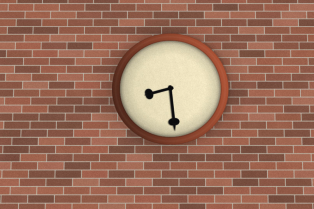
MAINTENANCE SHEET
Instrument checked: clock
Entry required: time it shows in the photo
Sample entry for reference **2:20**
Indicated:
**8:29**
